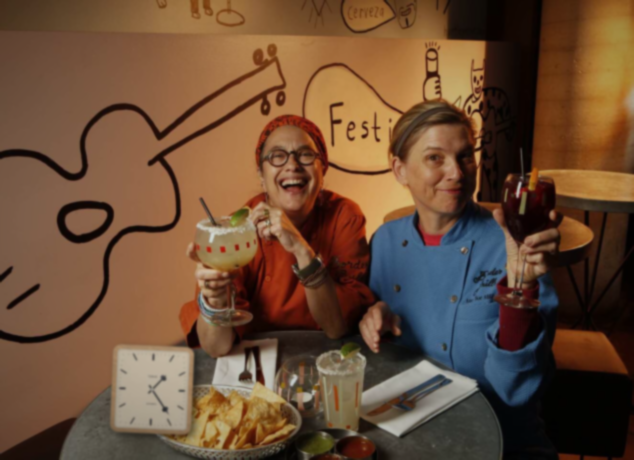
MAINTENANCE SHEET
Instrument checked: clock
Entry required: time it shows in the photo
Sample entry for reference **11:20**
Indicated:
**1:24**
